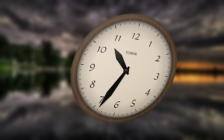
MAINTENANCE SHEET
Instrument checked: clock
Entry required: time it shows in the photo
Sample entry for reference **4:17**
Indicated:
**10:34**
